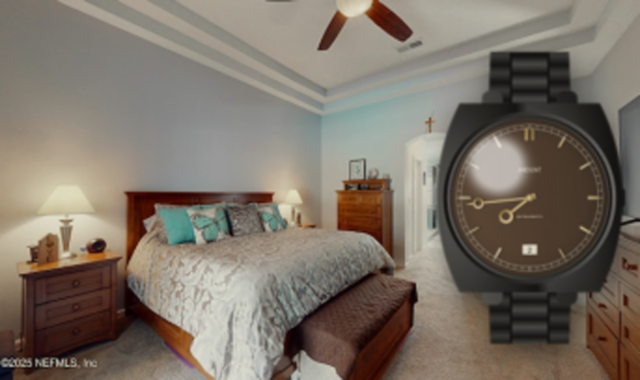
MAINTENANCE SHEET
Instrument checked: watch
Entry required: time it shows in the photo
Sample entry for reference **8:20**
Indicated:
**7:44**
